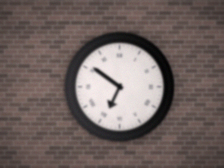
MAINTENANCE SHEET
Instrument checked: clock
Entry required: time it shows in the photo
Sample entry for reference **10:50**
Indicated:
**6:51**
